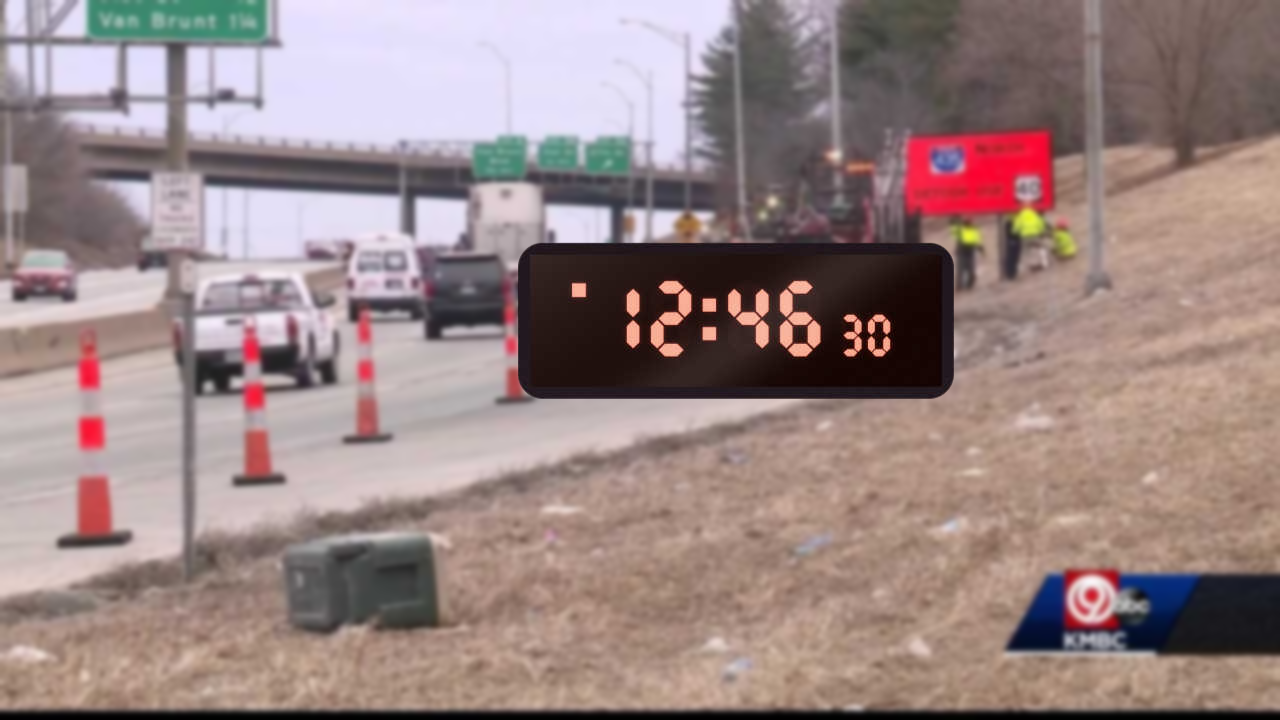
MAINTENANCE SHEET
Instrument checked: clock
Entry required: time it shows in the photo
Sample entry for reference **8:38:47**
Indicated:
**12:46:30**
